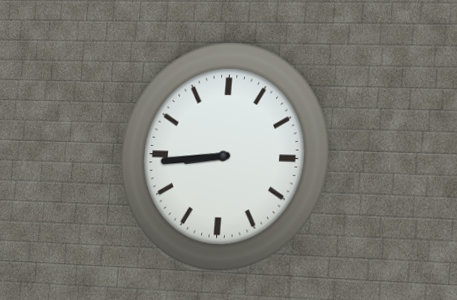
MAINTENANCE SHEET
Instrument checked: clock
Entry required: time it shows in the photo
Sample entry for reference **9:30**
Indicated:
**8:44**
